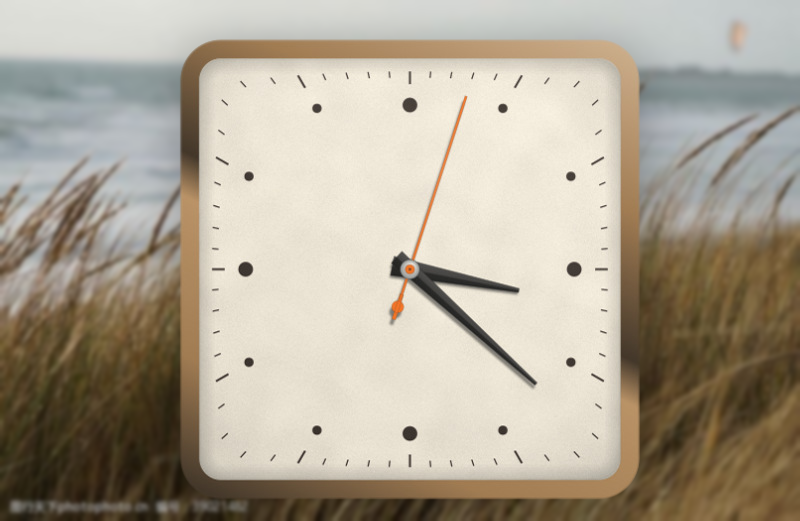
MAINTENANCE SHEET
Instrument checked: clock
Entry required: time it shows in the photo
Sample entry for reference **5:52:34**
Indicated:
**3:22:03**
